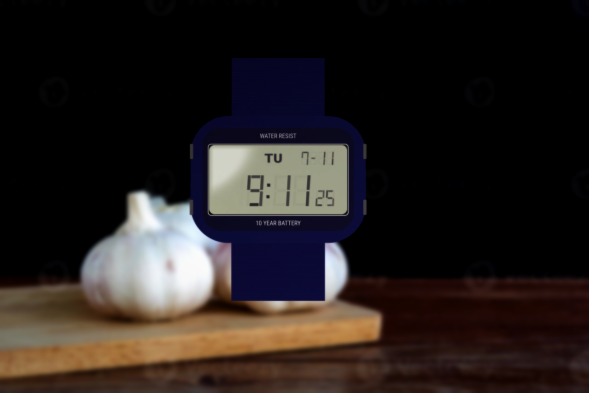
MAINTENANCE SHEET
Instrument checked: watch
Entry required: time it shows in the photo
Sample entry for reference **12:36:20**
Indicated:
**9:11:25**
